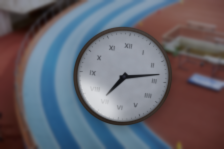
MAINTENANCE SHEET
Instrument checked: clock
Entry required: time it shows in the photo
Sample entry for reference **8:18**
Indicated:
**7:13**
